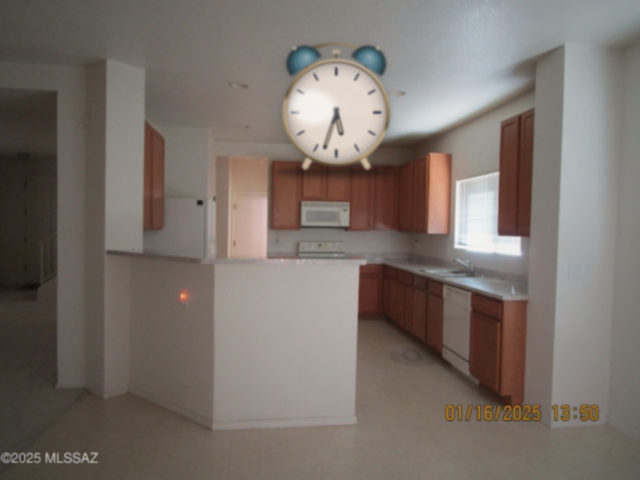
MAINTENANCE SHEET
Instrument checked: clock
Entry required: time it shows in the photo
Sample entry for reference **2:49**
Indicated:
**5:33**
